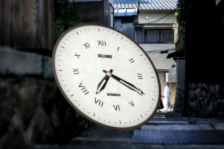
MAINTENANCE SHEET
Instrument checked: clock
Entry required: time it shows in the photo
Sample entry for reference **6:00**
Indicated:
**7:20**
